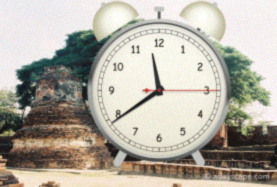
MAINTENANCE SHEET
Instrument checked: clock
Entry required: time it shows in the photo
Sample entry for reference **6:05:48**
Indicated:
**11:39:15**
